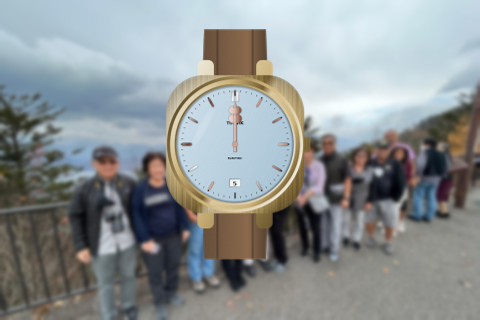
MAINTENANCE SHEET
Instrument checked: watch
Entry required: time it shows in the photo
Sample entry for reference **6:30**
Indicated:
**12:00**
